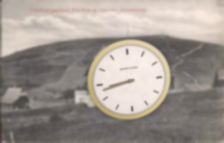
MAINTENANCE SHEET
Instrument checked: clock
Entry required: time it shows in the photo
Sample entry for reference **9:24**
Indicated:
**8:43**
